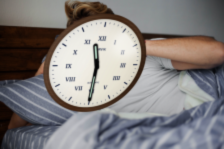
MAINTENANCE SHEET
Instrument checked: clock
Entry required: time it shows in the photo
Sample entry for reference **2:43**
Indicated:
**11:30**
